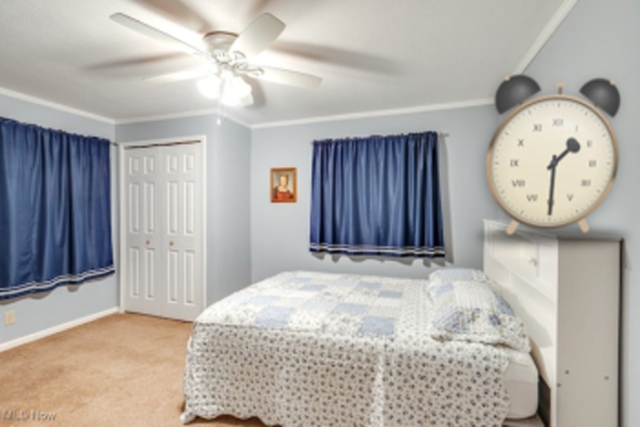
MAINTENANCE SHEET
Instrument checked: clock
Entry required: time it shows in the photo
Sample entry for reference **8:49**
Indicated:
**1:30**
